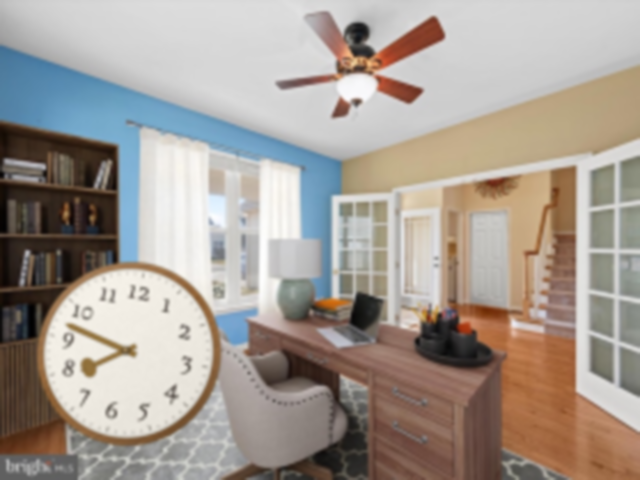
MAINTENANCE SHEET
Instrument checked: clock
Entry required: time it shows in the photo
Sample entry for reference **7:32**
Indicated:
**7:47**
